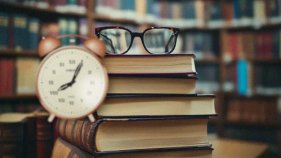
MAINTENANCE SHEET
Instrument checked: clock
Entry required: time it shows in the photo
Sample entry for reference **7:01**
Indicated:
**8:04**
